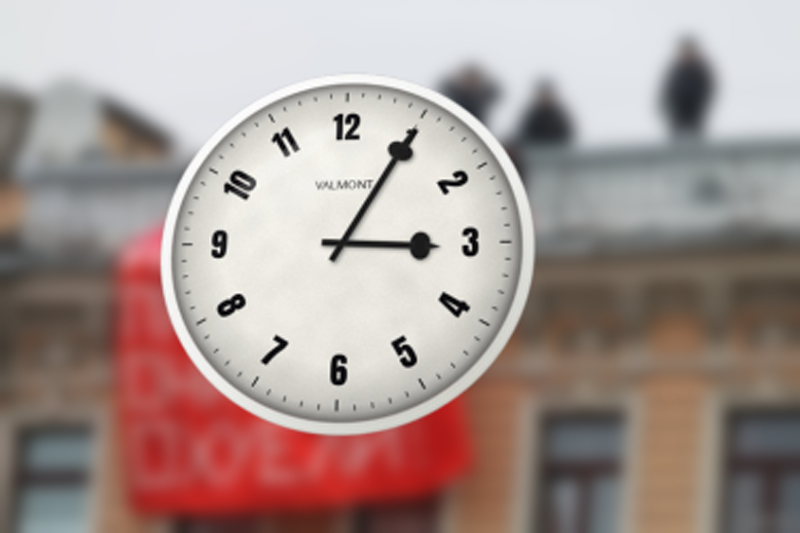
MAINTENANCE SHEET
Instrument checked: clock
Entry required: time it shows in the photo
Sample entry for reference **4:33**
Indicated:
**3:05**
